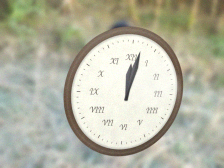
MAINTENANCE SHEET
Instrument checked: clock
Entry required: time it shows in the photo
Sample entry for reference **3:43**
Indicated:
**12:02**
